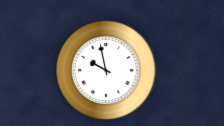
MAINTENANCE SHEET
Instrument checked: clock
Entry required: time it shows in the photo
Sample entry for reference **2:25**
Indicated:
**9:58**
